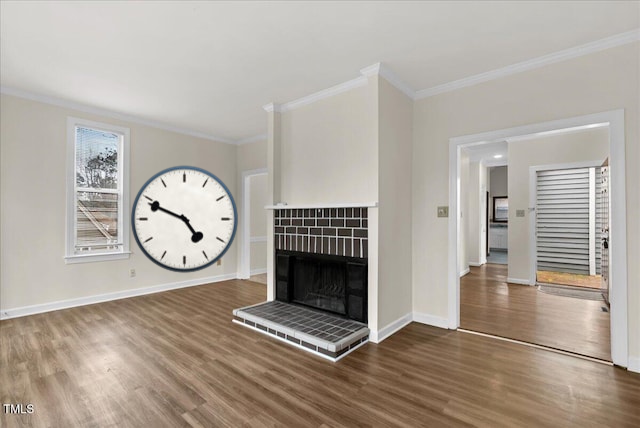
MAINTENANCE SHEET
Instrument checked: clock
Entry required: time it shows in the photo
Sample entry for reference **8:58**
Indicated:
**4:49**
